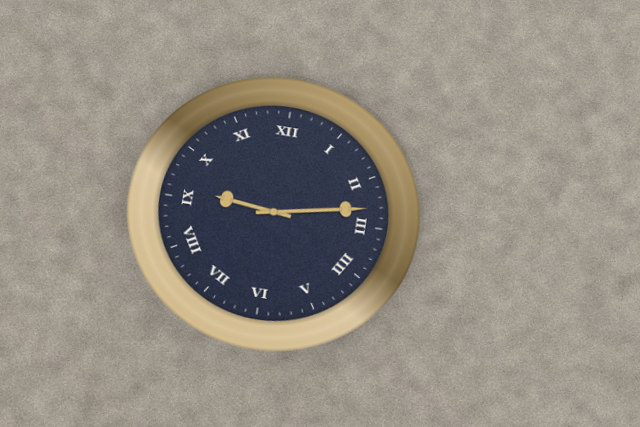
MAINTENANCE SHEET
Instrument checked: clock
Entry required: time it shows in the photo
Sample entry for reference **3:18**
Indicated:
**9:13**
